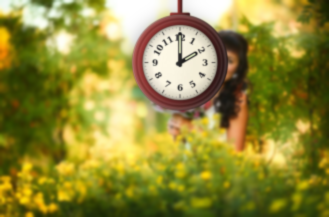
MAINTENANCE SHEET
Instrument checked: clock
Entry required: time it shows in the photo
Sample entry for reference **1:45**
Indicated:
**2:00**
